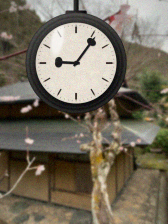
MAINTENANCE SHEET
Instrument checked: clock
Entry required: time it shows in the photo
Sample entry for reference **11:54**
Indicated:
**9:06**
